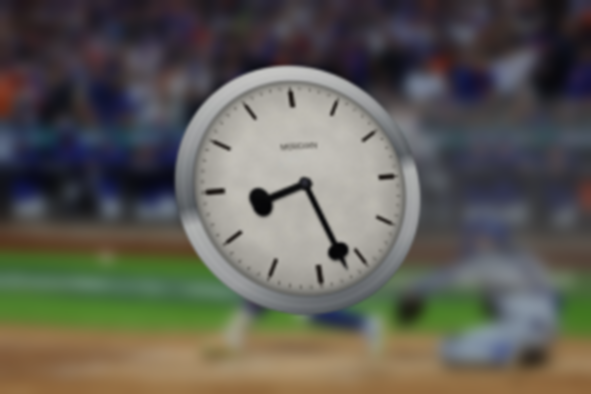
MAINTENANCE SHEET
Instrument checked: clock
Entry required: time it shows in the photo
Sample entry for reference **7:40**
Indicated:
**8:27**
